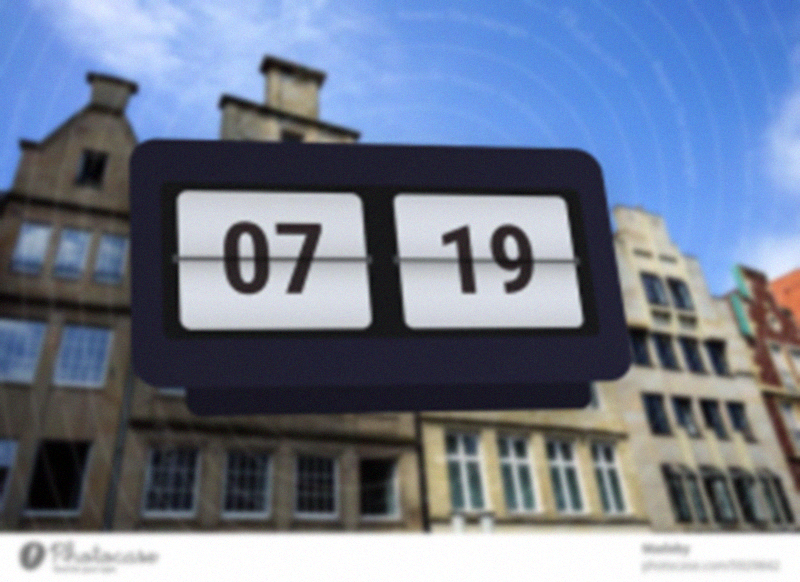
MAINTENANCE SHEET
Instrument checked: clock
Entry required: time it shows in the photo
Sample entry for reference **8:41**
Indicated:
**7:19**
